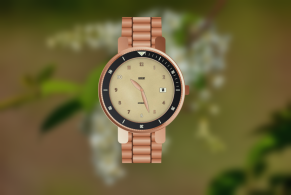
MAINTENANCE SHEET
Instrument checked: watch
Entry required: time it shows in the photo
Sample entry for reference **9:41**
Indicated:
**10:27**
